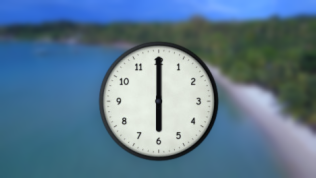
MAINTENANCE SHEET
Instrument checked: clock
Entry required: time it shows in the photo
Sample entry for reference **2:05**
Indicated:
**6:00**
